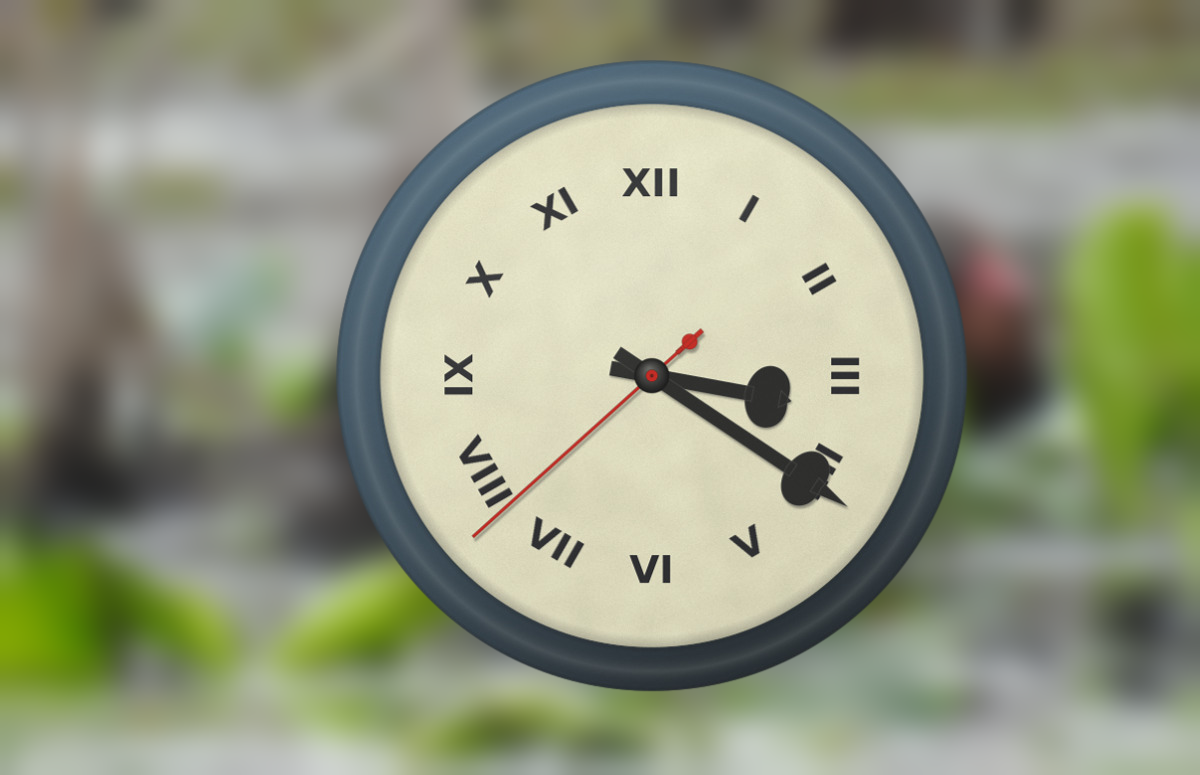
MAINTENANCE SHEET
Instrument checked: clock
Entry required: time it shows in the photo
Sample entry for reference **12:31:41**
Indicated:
**3:20:38**
